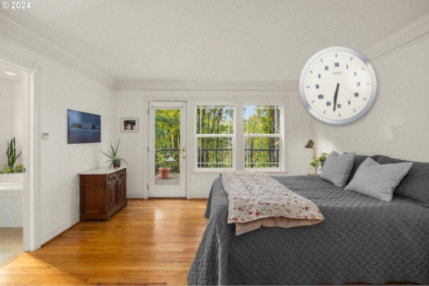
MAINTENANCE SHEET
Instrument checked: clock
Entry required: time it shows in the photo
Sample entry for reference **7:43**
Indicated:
**6:32**
